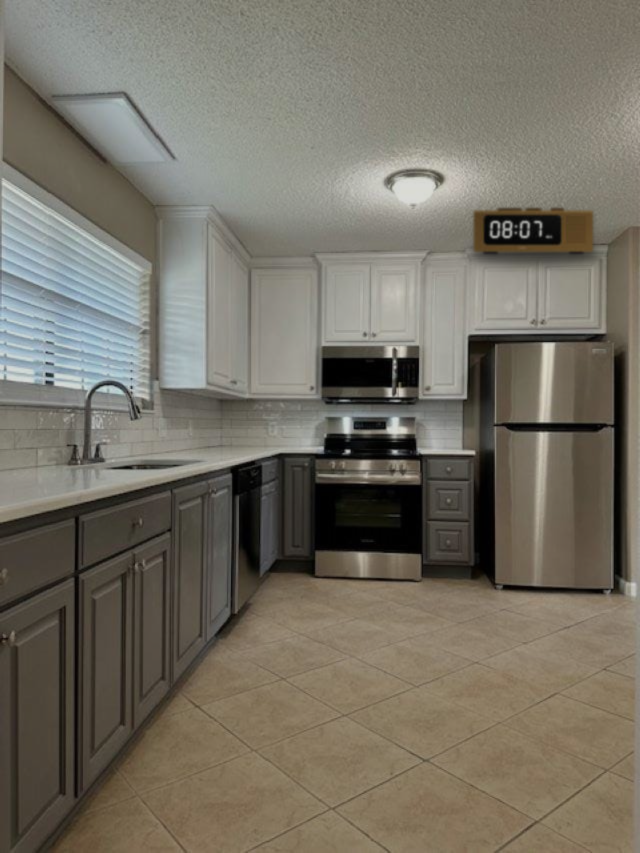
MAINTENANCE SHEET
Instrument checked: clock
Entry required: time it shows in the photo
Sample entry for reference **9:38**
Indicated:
**8:07**
